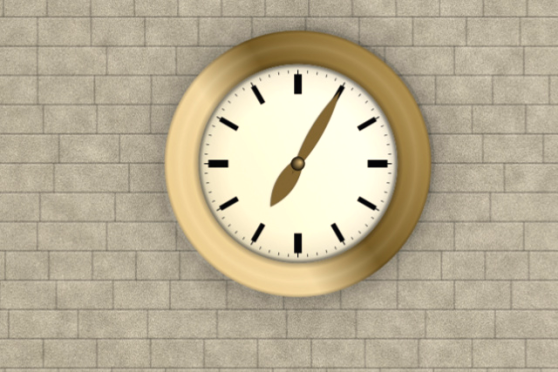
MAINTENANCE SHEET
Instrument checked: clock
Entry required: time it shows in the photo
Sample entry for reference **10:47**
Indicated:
**7:05**
